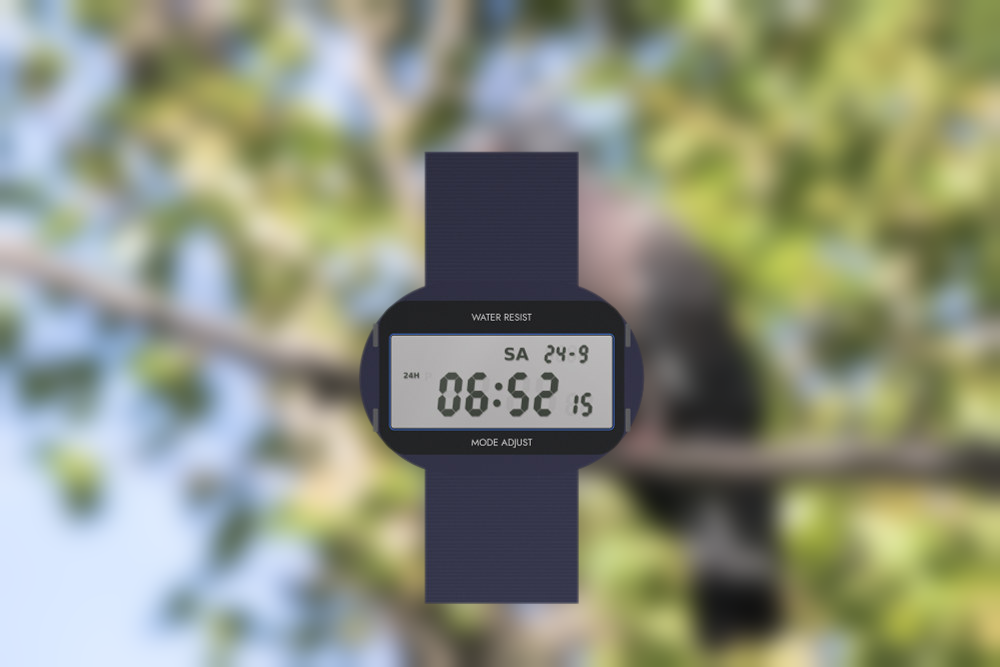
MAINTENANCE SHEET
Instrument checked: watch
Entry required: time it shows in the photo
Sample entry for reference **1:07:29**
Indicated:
**6:52:15**
